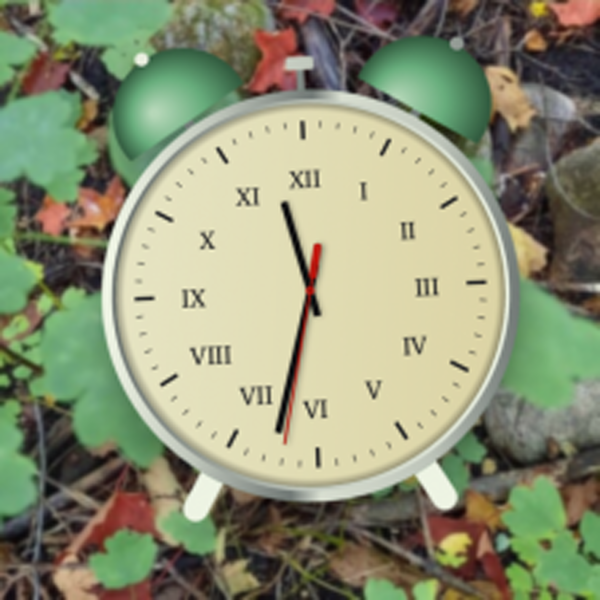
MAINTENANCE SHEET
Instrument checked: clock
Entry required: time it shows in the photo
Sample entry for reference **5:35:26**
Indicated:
**11:32:32**
